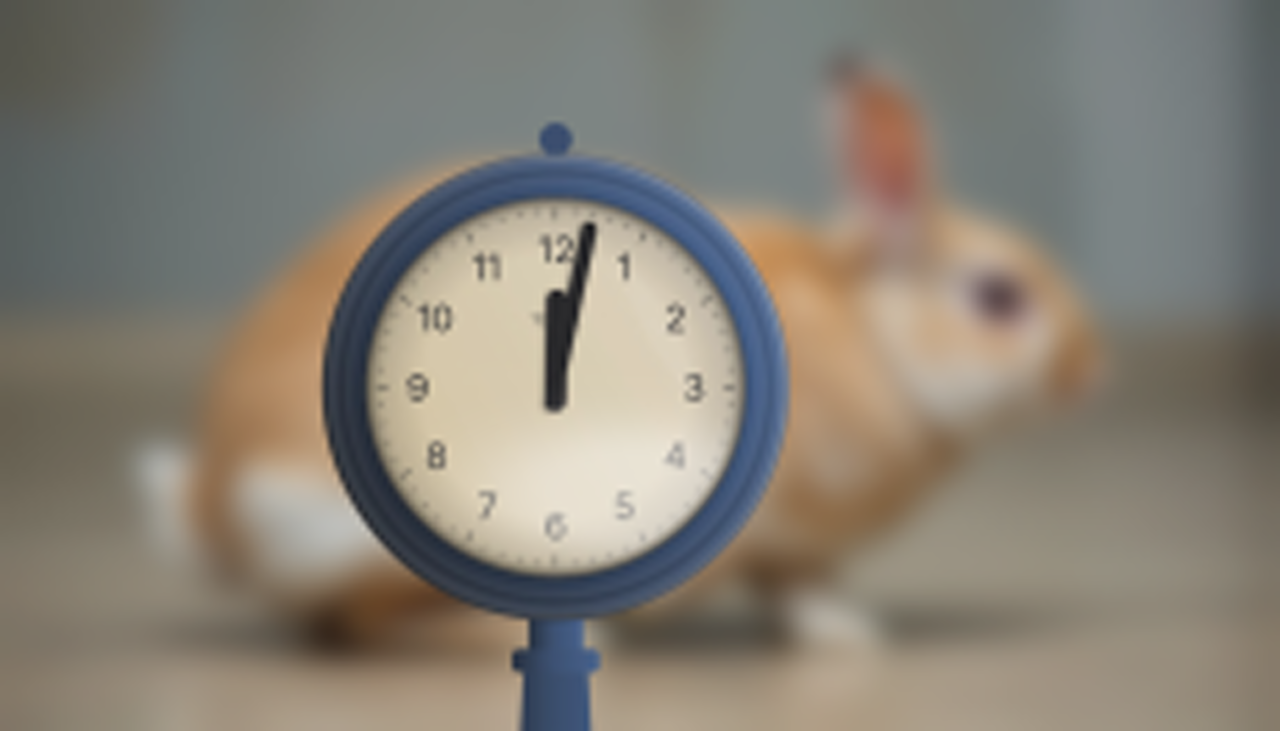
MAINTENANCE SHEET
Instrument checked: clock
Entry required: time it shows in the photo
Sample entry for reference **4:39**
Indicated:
**12:02**
